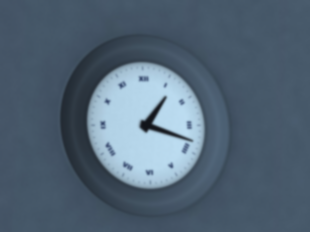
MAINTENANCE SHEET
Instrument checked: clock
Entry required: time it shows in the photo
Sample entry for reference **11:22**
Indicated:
**1:18**
